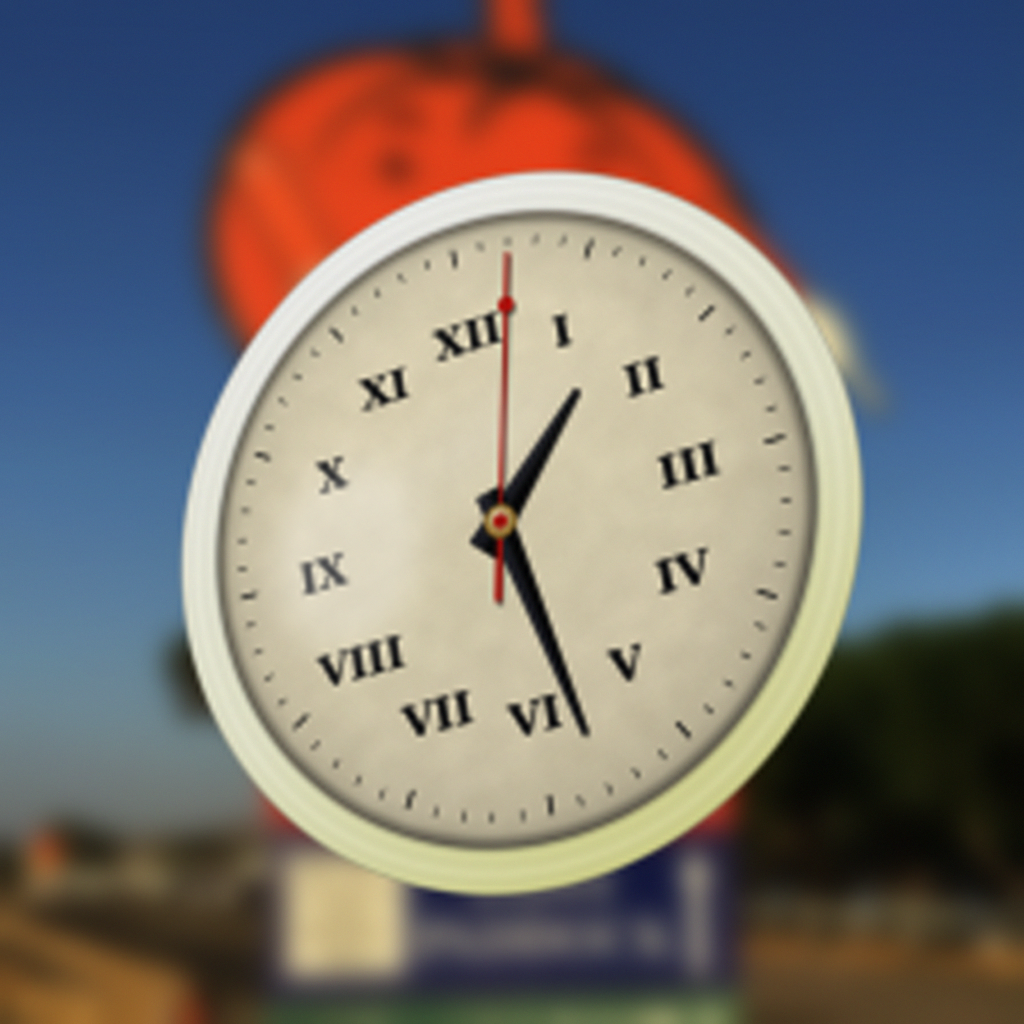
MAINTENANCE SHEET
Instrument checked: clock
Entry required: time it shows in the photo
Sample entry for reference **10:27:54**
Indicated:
**1:28:02**
